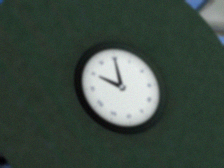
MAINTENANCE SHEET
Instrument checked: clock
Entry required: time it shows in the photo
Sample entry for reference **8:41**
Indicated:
**10:00**
